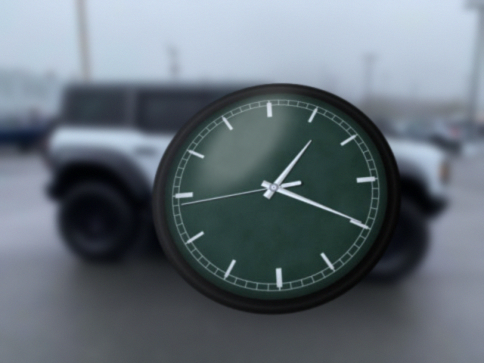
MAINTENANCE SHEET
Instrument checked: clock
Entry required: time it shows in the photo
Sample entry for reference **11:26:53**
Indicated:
**1:19:44**
